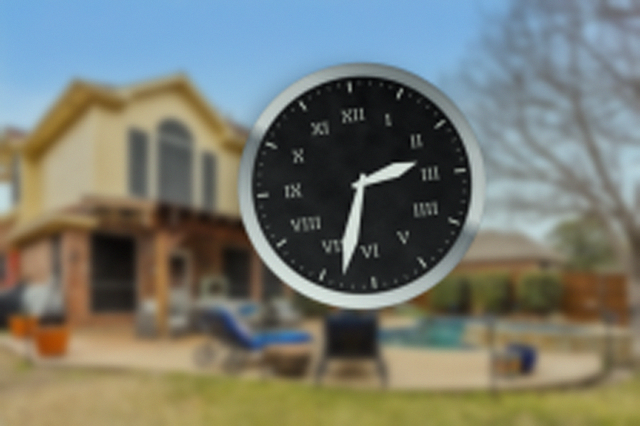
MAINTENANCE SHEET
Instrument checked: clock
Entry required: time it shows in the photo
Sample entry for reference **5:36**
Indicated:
**2:33**
